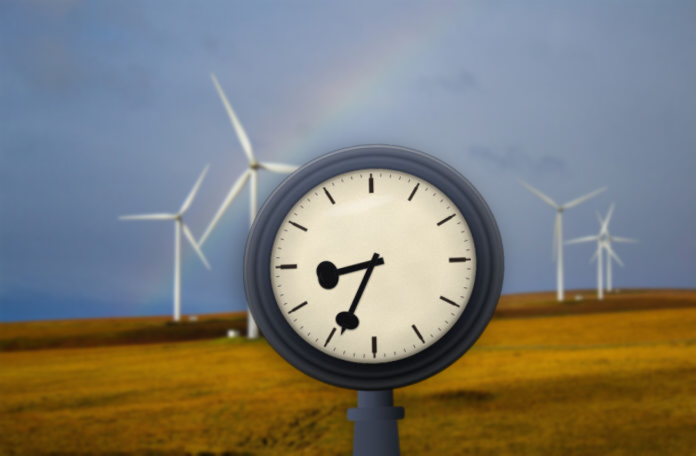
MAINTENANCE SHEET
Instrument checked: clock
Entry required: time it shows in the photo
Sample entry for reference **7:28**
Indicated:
**8:34**
